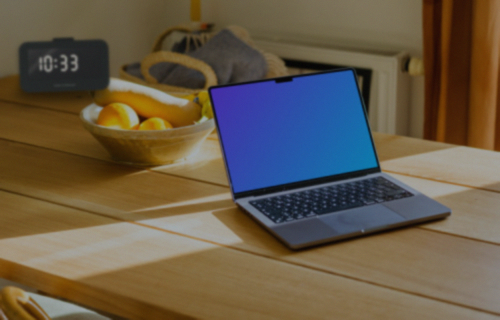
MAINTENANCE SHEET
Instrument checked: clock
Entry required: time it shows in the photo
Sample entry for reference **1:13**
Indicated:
**10:33**
